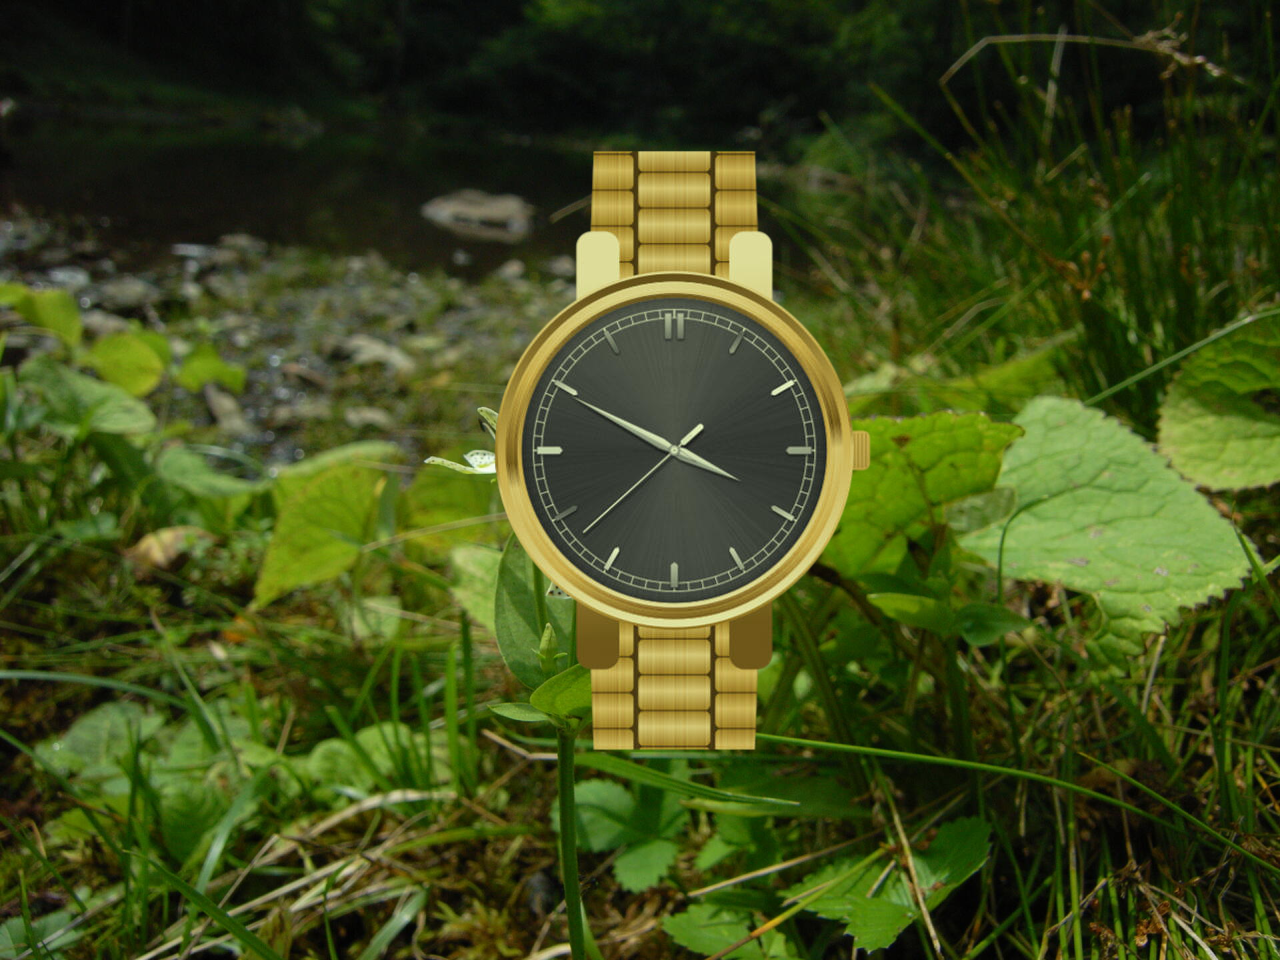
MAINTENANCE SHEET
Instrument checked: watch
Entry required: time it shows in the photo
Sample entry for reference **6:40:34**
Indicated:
**3:49:38**
